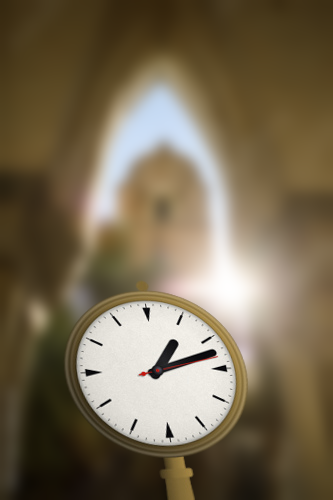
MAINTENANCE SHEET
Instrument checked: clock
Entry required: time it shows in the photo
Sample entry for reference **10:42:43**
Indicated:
**1:12:13**
